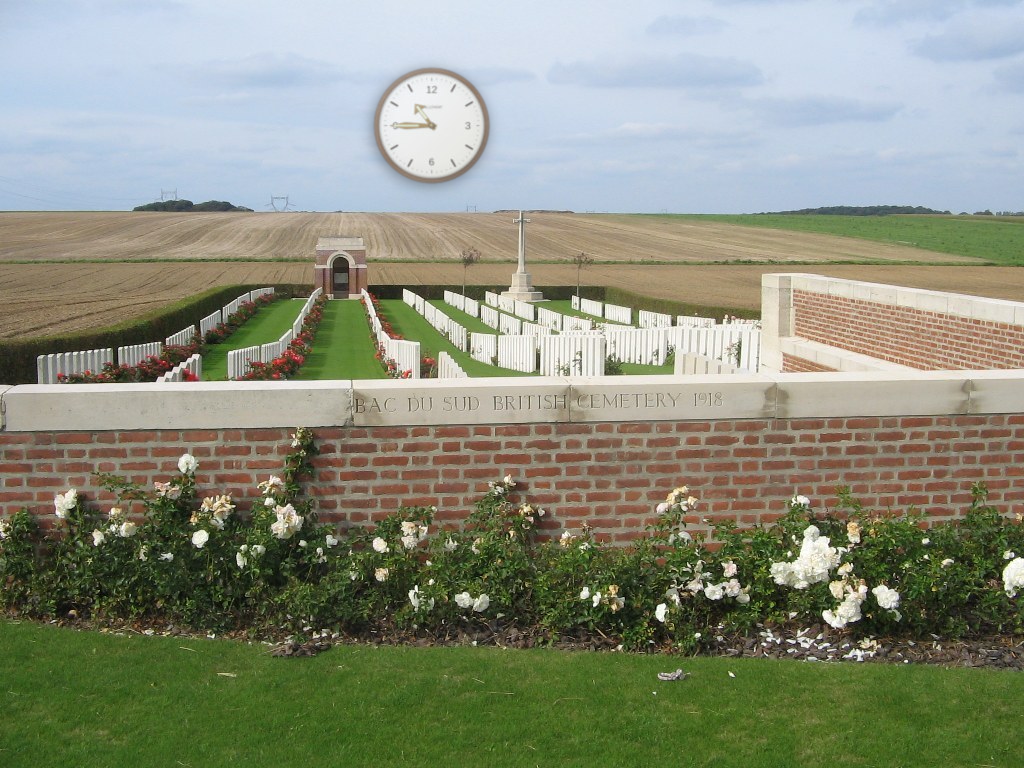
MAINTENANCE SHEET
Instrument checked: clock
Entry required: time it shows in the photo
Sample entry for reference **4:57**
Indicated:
**10:45**
